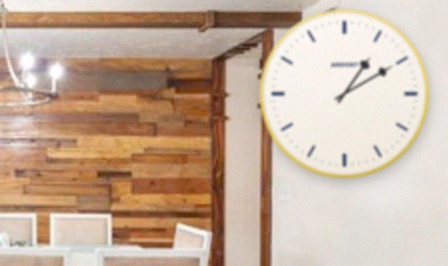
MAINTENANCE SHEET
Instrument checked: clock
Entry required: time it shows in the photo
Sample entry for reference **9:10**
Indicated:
**1:10**
